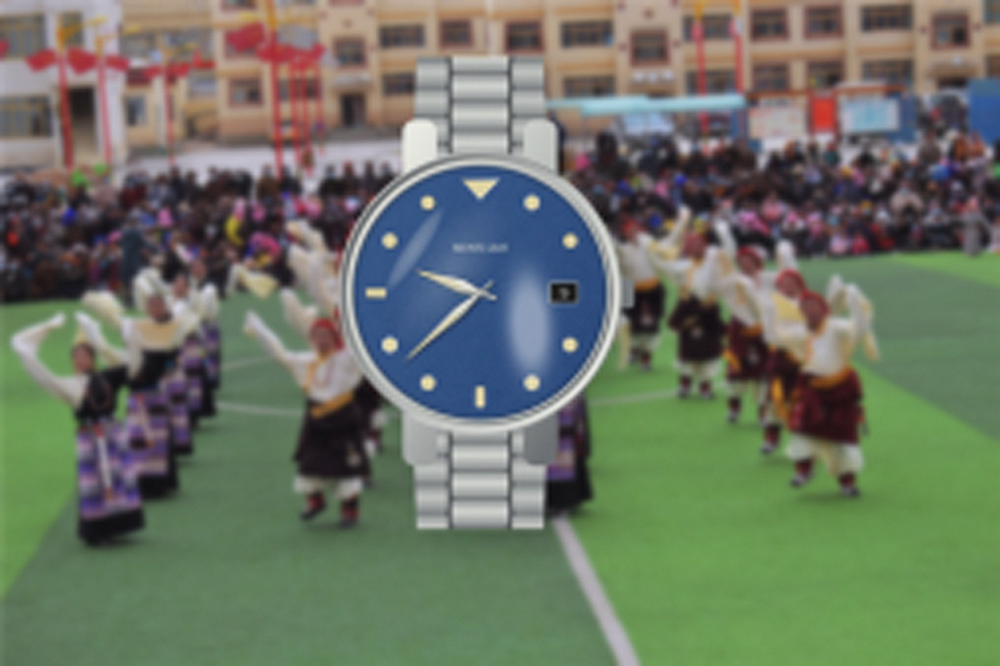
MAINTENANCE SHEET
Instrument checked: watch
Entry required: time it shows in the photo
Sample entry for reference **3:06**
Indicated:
**9:38**
